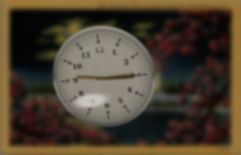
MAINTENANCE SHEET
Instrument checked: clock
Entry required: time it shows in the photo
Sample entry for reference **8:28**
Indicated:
**9:15**
